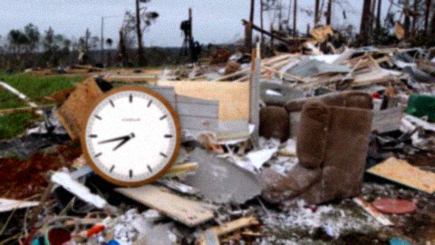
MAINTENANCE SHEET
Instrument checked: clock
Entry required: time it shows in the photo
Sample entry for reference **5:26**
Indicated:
**7:43**
